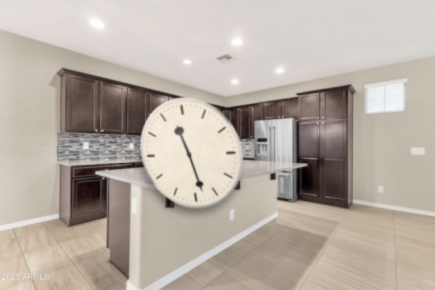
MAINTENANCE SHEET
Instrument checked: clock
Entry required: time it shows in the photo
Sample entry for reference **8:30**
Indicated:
**11:28**
